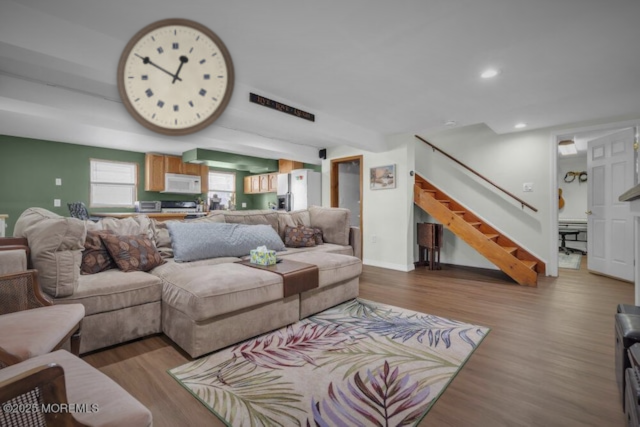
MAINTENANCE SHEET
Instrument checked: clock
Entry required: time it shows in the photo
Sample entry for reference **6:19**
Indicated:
**12:50**
